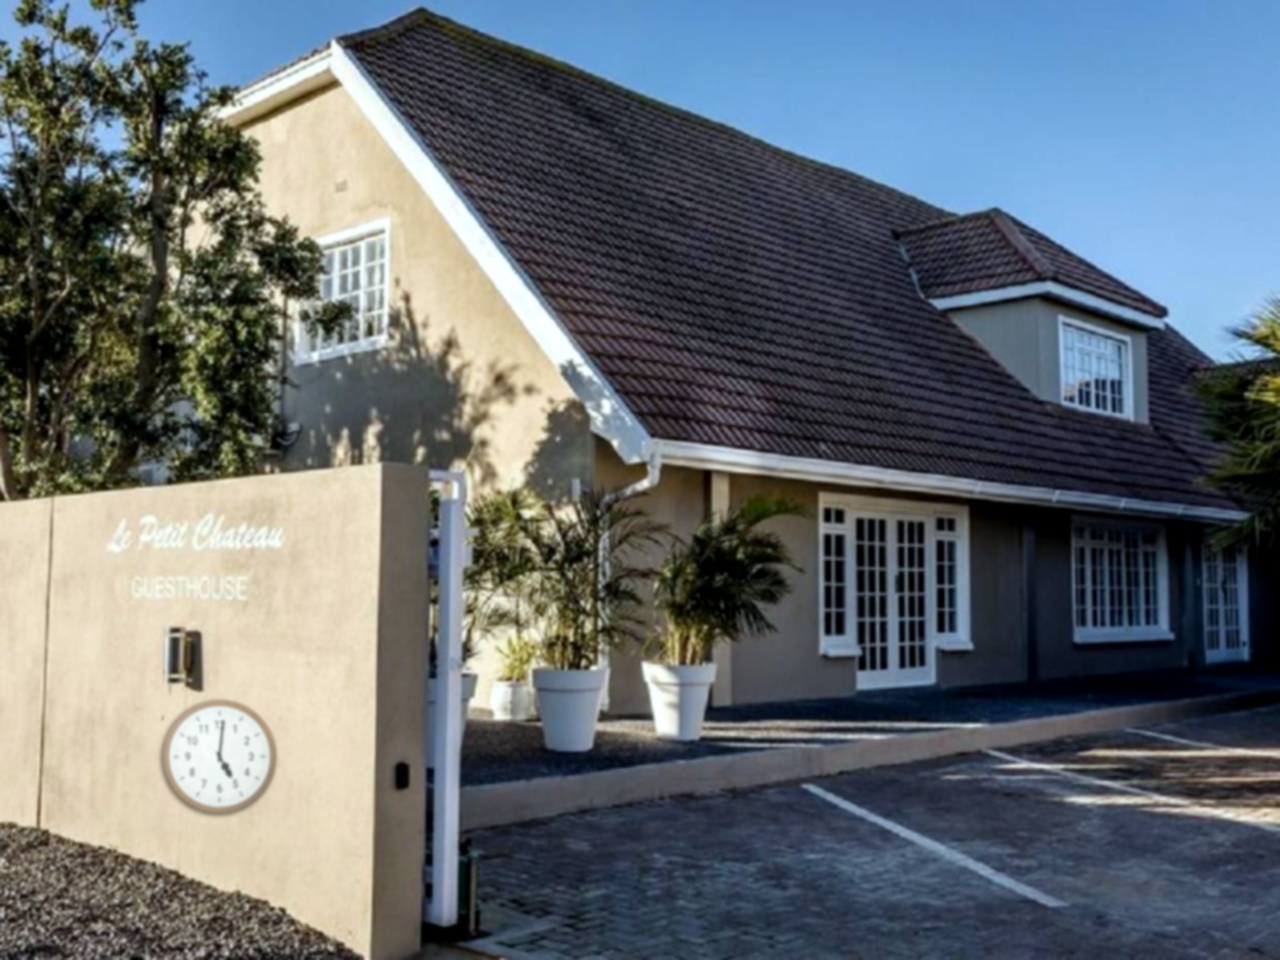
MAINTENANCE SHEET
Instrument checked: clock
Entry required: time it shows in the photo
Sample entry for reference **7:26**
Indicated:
**5:01**
